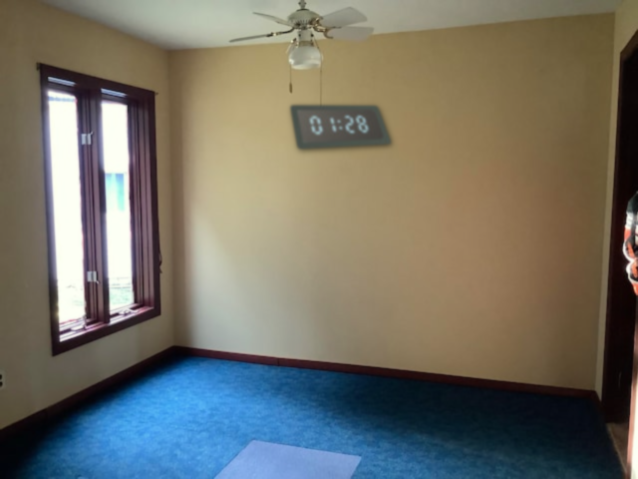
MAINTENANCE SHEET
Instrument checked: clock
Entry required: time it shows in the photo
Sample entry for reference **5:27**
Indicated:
**1:28**
